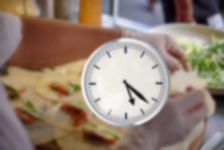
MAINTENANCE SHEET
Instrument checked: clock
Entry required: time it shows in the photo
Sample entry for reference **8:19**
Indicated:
**5:22**
